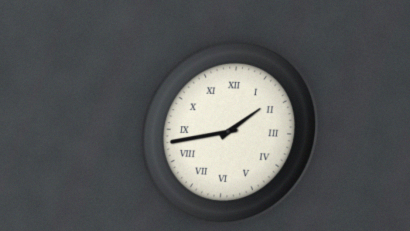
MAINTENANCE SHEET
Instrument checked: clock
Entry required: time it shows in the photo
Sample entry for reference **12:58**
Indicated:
**1:43**
